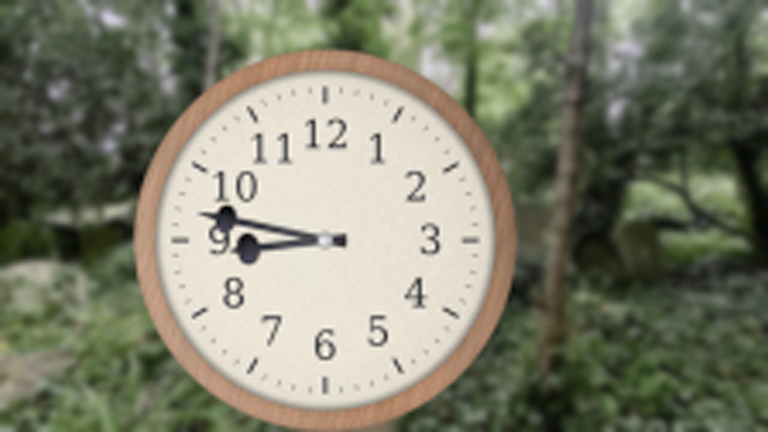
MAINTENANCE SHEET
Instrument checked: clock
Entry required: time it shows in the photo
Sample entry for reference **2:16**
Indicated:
**8:47**
